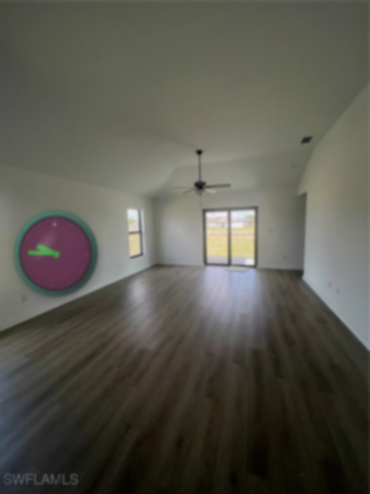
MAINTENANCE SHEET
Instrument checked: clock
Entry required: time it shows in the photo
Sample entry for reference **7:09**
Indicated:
**9:45**
